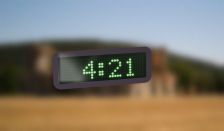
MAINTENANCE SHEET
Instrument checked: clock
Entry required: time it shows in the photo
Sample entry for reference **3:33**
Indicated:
**4:21**
